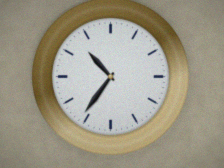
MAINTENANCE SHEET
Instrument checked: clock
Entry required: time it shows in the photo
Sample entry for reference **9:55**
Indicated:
**10:36**
